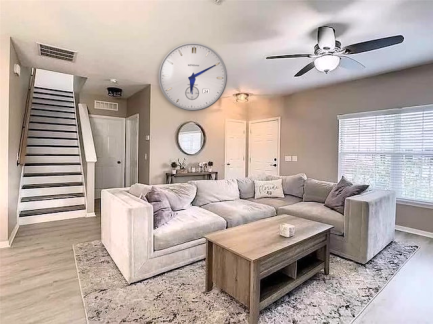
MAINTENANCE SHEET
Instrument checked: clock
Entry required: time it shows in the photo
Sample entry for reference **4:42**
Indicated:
**6:10**
